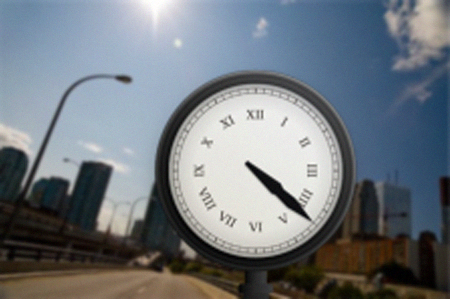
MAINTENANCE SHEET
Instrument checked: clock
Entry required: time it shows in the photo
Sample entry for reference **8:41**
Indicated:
**4:22**
